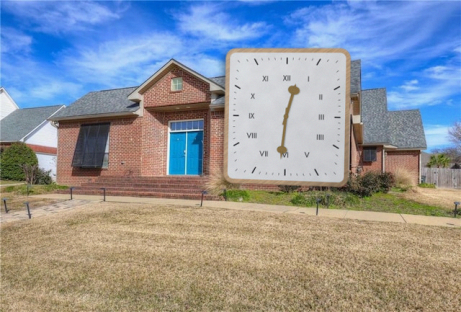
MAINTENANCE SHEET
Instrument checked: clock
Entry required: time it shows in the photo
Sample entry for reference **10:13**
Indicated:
**12:31**
